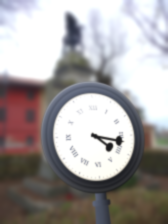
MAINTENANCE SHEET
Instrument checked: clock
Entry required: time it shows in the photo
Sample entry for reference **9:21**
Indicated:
**4:17**
